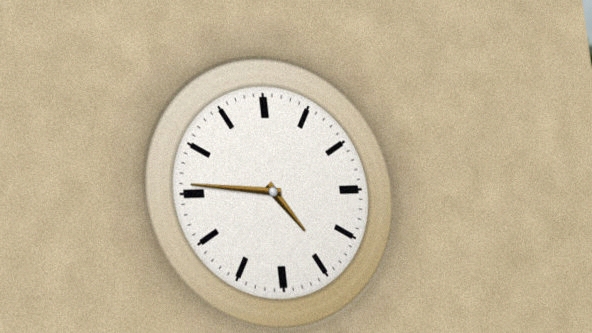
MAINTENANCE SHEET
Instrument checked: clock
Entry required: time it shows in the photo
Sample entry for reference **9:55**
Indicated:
**4:46**
